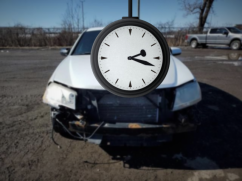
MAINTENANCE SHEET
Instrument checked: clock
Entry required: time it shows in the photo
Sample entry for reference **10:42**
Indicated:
**2:18**
